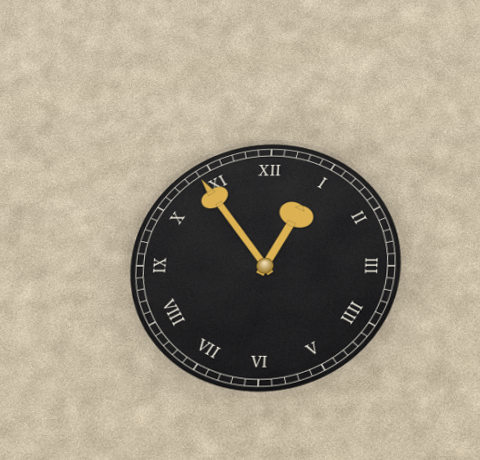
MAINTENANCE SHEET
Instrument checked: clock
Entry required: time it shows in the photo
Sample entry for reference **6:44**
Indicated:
**12:54**
